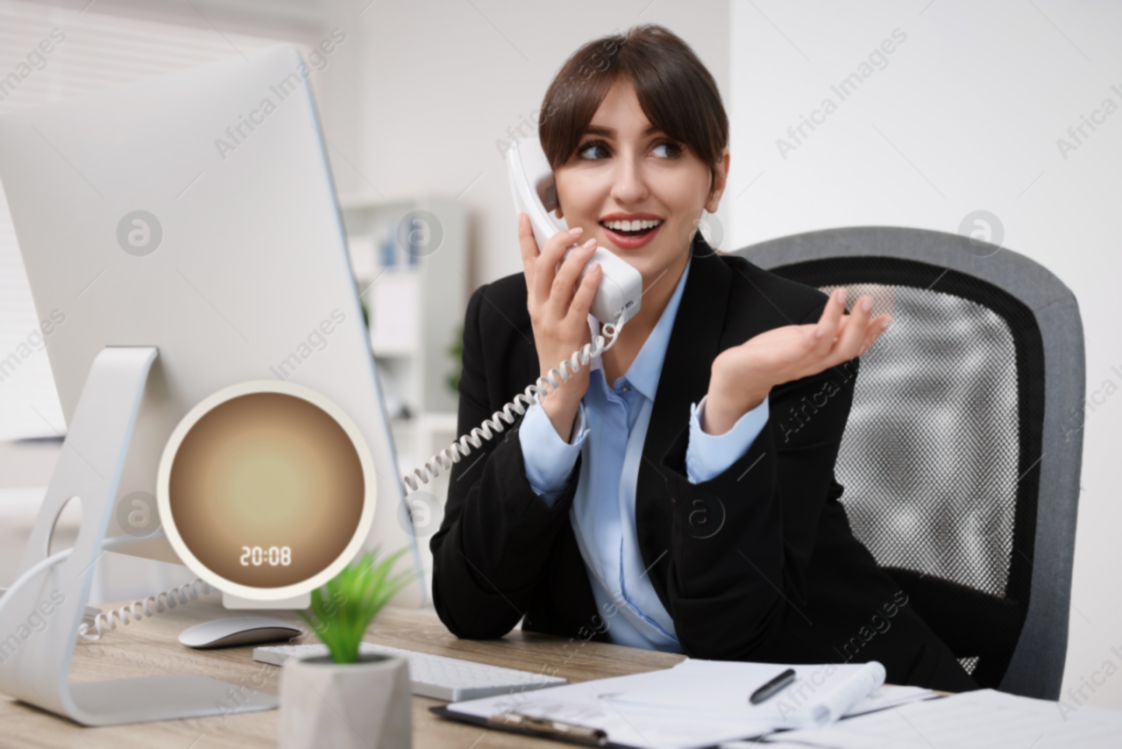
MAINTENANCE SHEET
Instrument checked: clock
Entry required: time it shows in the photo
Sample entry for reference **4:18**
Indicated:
**20:08**
